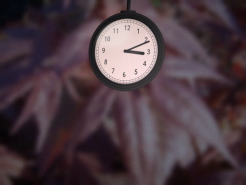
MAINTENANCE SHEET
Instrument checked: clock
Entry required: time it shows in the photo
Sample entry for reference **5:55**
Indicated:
**3:11**
